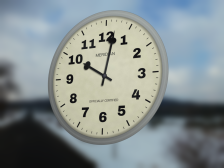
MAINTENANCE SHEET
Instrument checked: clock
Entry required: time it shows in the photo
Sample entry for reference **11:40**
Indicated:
**10:02**
